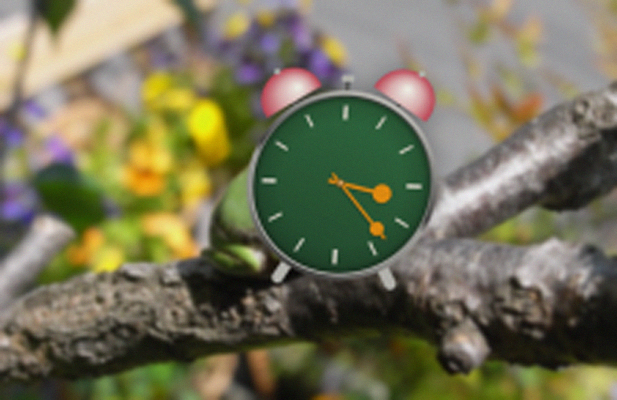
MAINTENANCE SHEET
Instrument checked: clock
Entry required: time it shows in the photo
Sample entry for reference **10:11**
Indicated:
**3:23**
